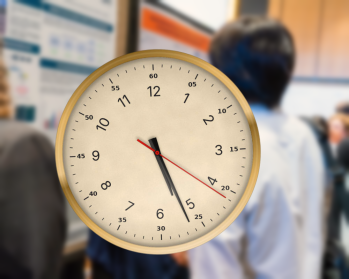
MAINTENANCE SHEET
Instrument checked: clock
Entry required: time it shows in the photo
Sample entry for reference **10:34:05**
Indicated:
**5:26:21**
